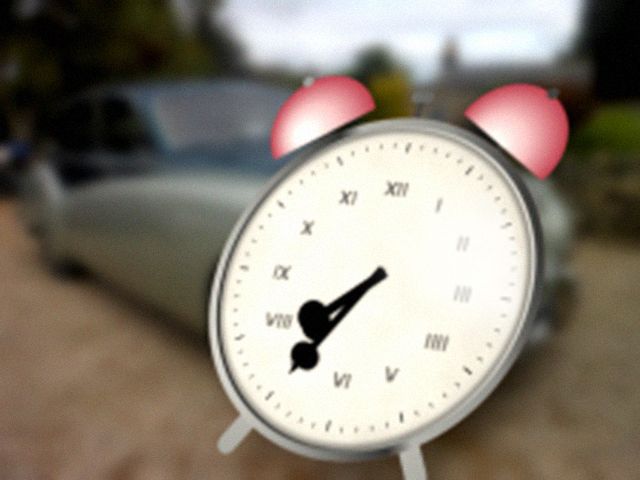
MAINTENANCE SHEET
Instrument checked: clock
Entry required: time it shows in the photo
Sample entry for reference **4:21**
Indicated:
**7:35**
